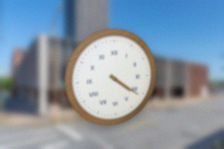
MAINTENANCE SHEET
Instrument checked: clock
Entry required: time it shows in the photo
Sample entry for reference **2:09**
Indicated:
**4:21**
